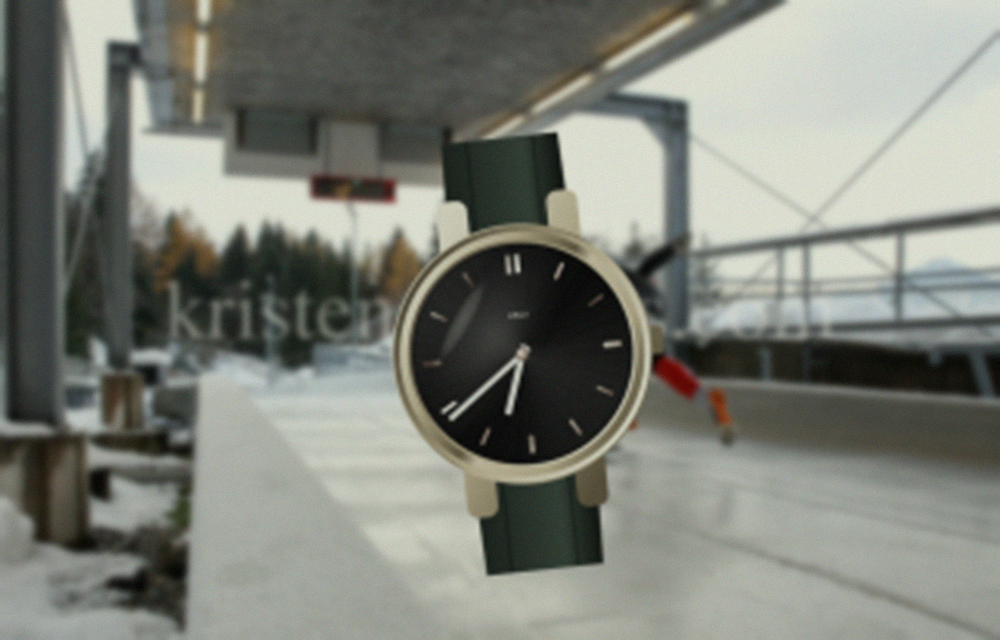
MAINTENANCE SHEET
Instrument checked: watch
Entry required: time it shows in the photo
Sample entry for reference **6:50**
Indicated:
**6:39**
